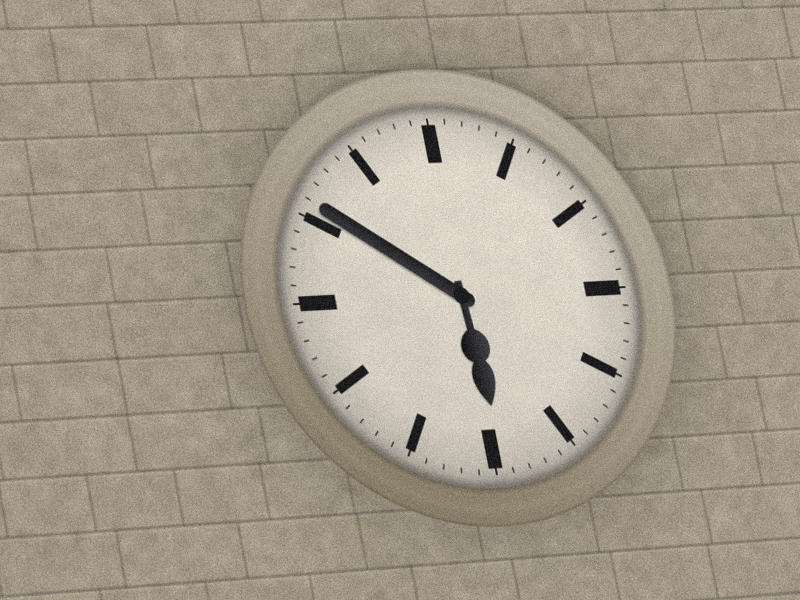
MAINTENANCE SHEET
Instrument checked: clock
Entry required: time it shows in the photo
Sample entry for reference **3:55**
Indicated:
**5:51**
